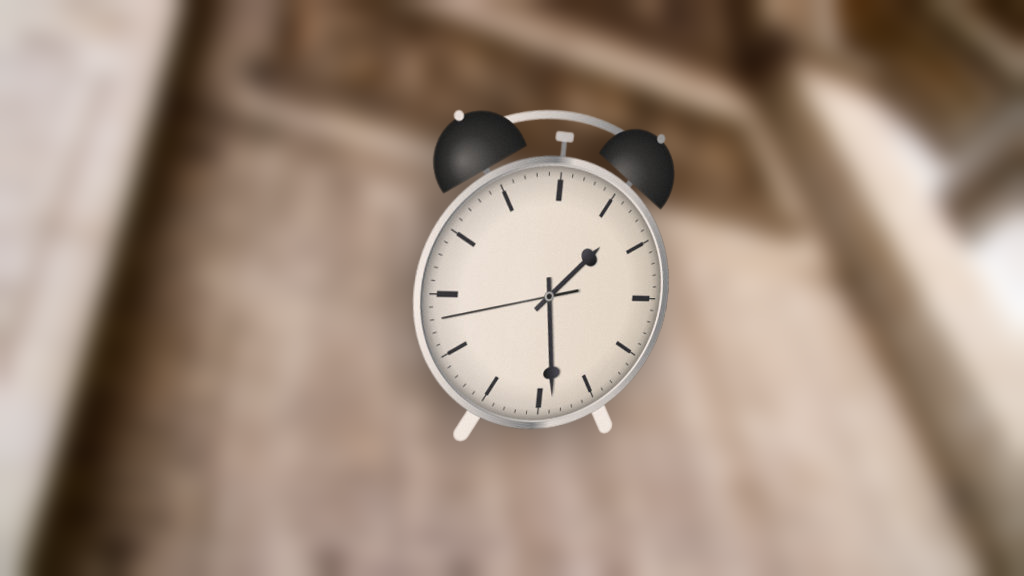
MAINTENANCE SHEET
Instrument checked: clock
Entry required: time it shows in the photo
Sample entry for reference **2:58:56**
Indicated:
**1:28:43**
